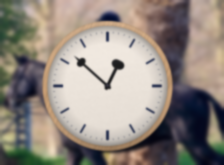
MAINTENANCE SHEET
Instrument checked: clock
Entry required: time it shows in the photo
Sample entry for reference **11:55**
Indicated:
**12:52**
